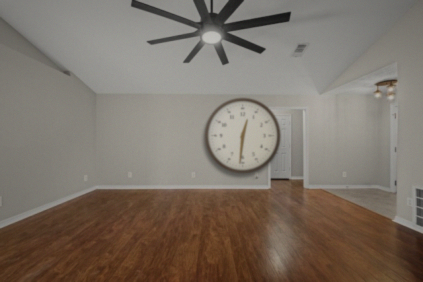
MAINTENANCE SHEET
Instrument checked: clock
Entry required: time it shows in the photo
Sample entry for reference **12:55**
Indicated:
**12:31**
